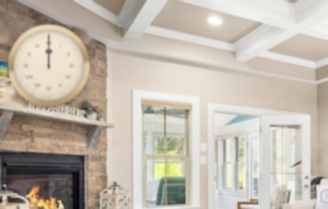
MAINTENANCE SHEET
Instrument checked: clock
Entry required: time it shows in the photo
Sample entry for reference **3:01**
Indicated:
**12:00**
